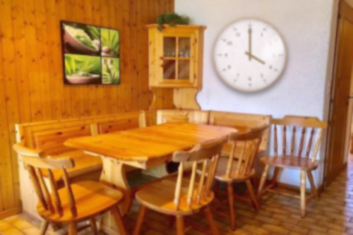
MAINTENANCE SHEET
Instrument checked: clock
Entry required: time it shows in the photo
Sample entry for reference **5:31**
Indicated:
**4:00**
